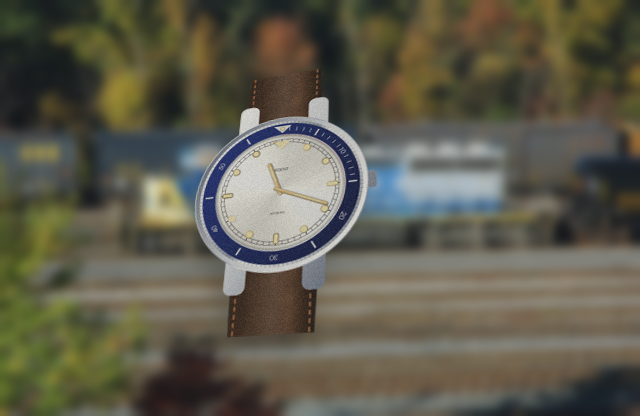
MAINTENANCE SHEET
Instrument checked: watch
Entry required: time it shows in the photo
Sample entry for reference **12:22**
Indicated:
**11:19**
